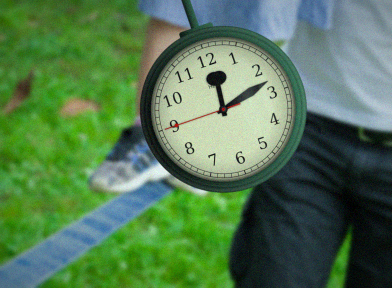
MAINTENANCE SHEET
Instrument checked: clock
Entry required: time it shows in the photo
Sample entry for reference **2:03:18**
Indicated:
**12:12:45**
